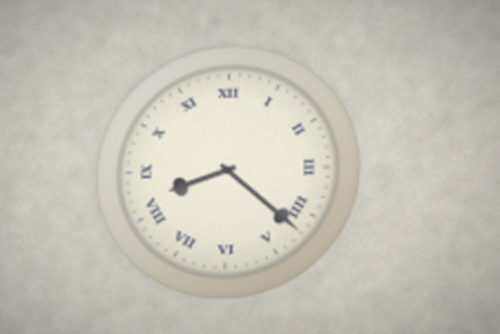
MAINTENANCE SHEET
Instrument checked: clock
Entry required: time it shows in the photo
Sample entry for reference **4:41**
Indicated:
**8:22**
